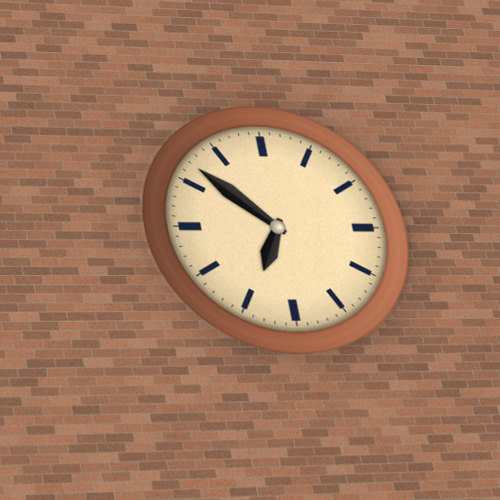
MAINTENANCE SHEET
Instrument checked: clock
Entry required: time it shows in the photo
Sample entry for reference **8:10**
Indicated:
**6:52**
